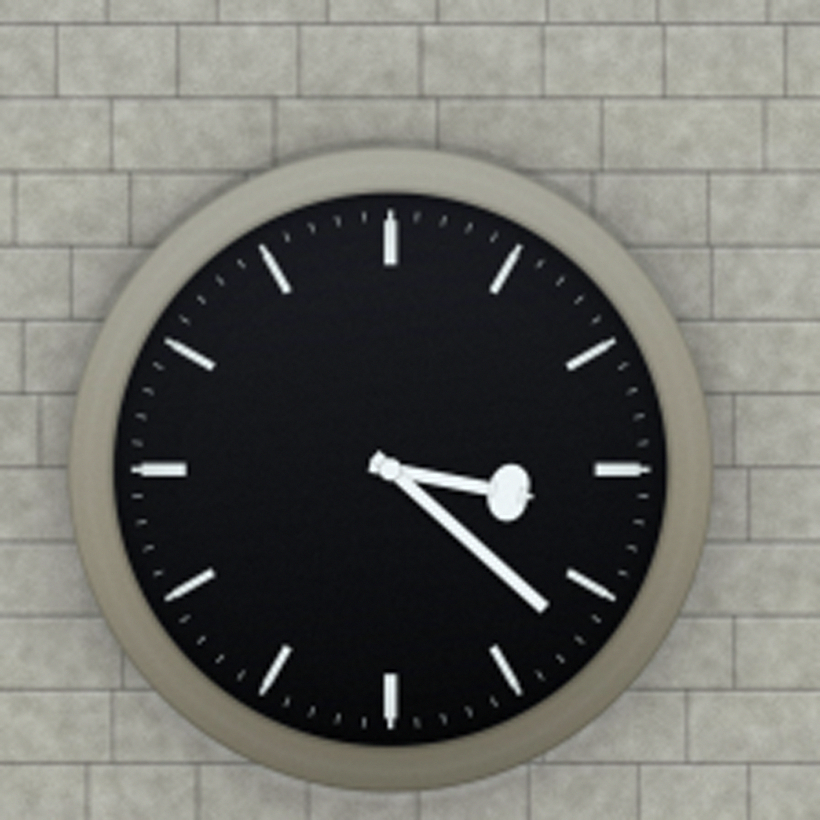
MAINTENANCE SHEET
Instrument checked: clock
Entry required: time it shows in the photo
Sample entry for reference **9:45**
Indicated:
**3:22**
